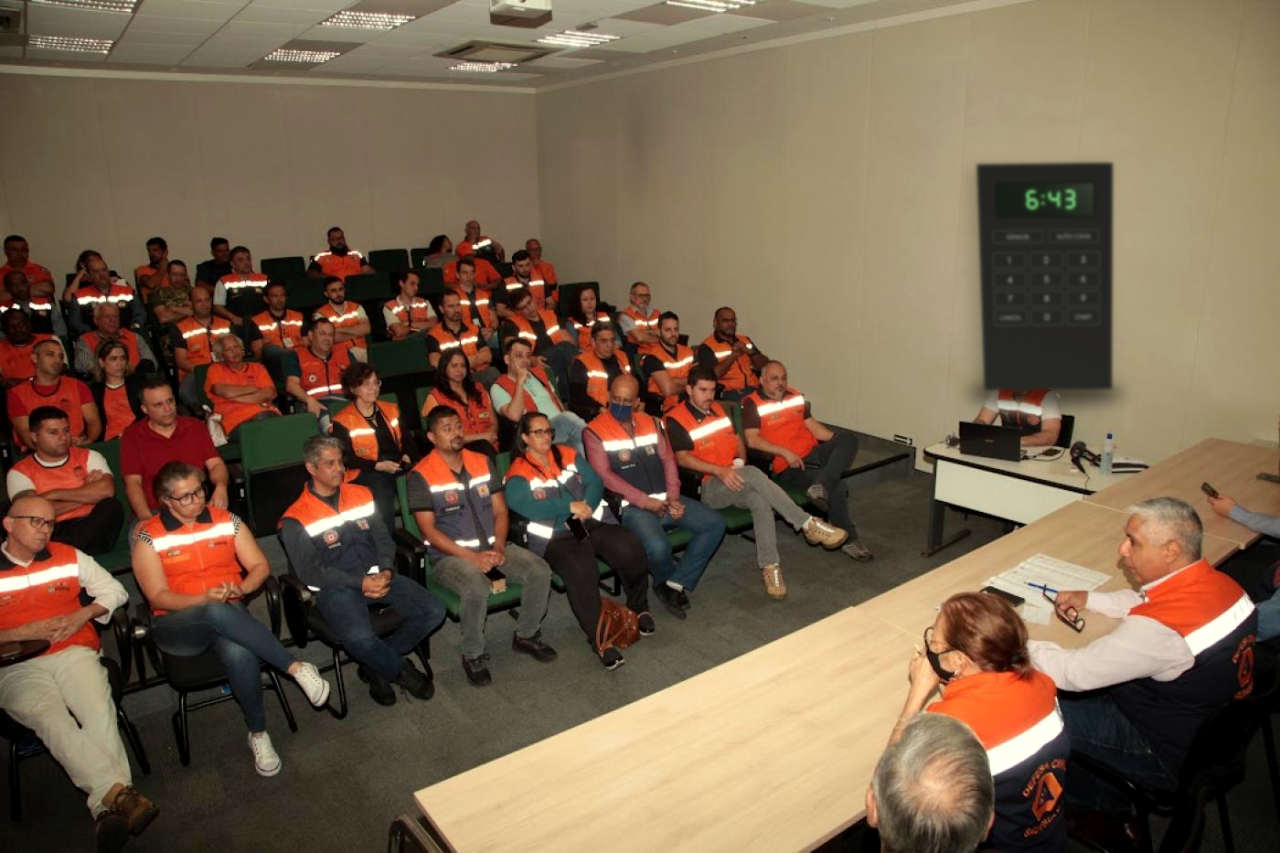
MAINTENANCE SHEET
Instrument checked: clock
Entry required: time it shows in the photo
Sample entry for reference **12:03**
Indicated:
**6:43**
